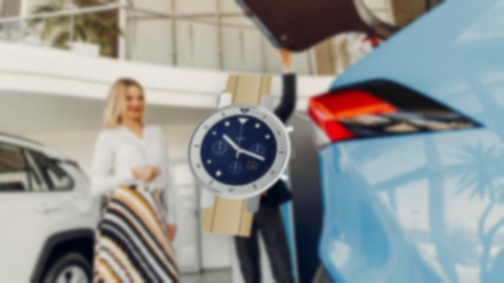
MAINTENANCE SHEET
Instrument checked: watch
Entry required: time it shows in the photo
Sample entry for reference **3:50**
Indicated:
**10:18**
